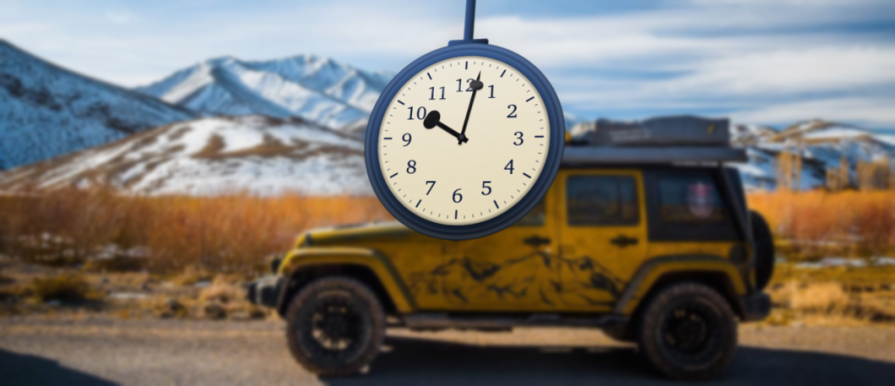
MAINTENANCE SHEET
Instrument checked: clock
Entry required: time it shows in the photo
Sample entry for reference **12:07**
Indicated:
**10:02**
